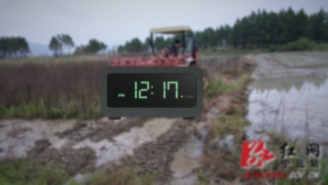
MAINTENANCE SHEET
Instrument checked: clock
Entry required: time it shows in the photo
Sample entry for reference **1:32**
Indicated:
**12:17**
